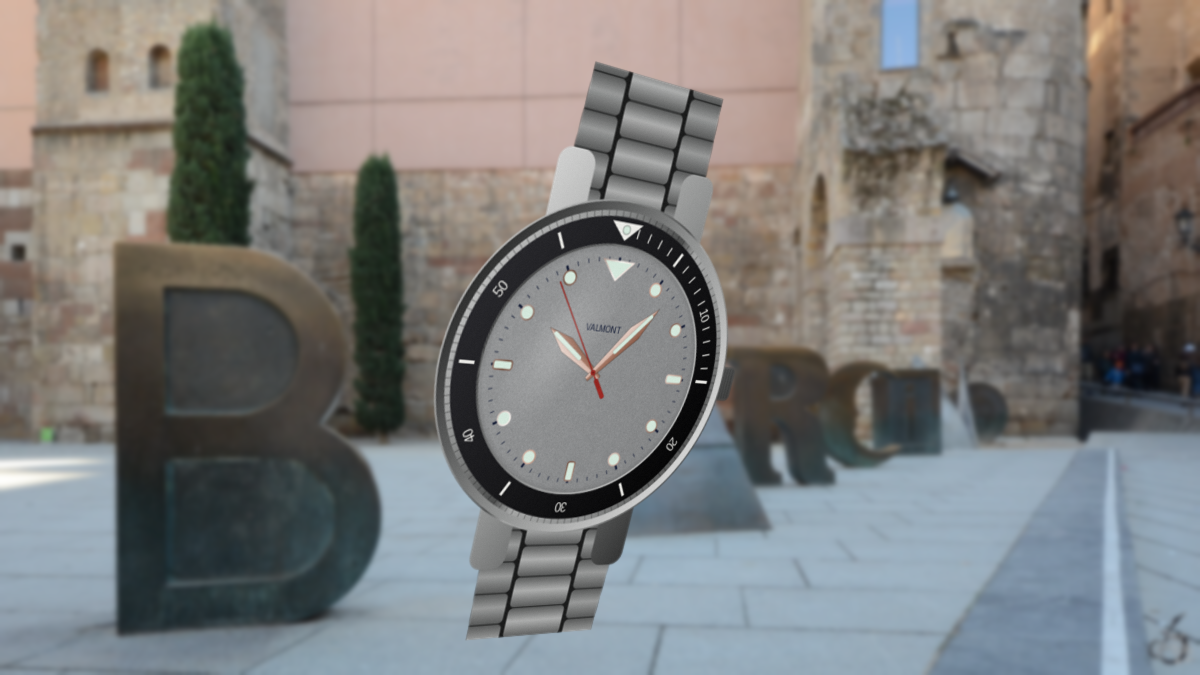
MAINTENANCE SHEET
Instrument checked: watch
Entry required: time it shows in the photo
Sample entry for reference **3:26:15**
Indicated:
**10:06:54**
